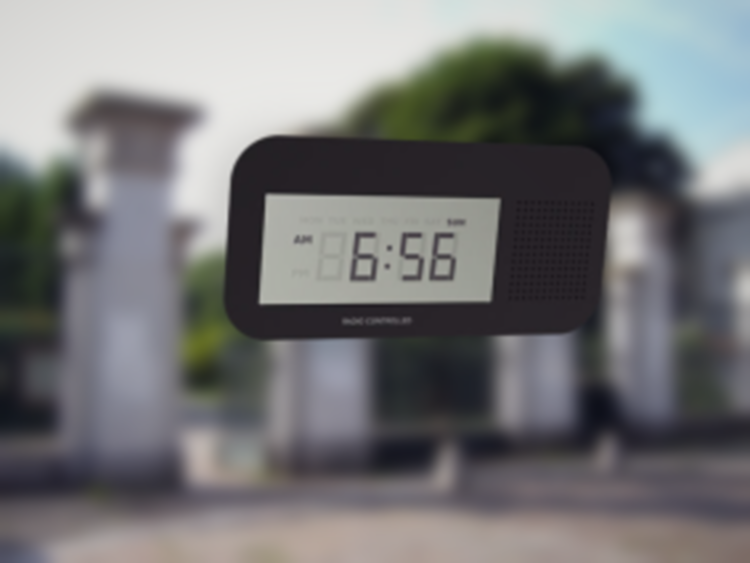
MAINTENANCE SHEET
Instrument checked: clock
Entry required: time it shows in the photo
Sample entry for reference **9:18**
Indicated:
**6:56**
